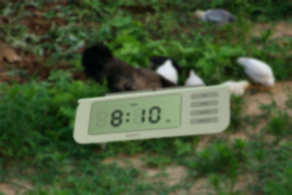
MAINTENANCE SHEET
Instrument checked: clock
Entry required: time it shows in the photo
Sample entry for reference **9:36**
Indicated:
**8:10**
